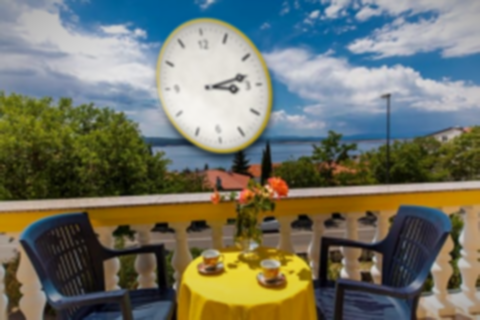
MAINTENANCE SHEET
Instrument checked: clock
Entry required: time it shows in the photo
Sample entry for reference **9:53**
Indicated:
**3:13**
